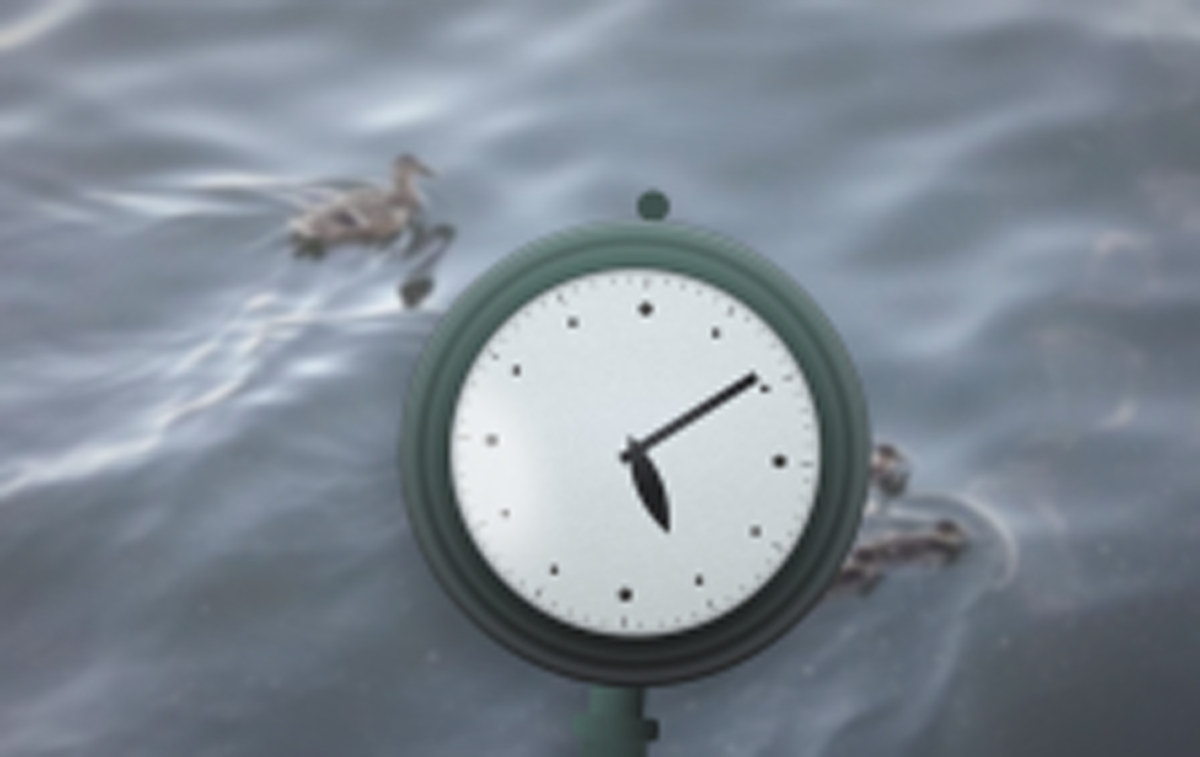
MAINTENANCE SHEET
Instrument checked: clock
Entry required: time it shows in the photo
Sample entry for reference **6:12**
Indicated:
**5:09**
